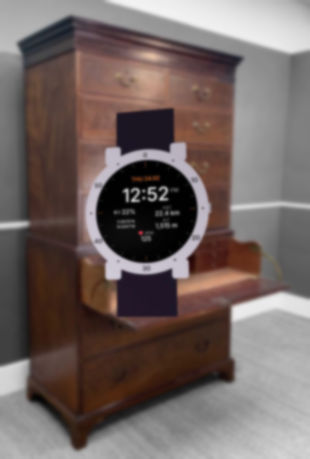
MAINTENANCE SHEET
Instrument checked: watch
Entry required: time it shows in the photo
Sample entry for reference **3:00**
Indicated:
**12:52**
